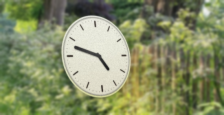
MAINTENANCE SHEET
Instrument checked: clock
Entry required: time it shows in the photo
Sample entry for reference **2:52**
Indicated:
**4:48**
